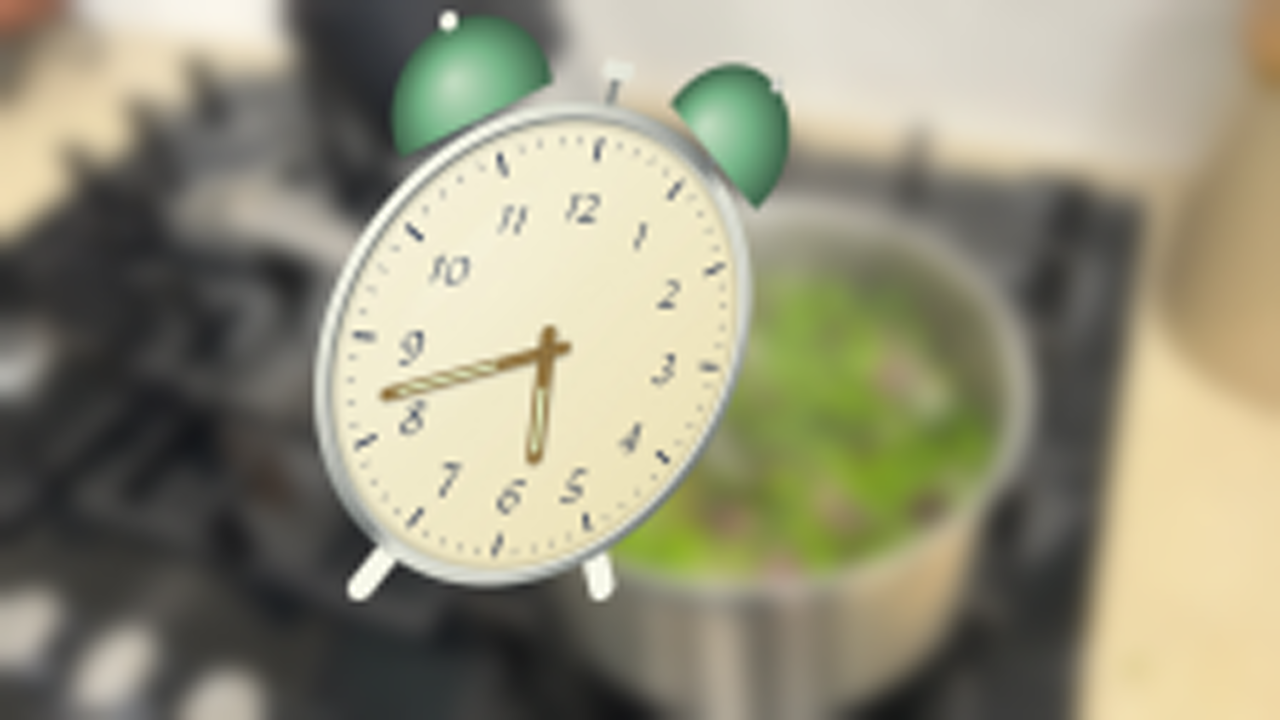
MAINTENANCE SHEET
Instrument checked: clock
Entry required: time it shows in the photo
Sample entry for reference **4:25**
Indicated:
**5:42**
